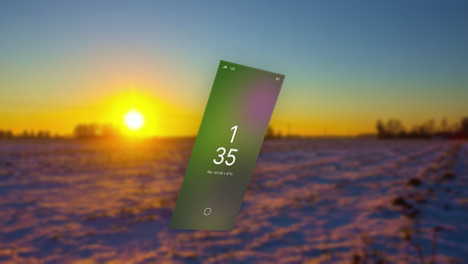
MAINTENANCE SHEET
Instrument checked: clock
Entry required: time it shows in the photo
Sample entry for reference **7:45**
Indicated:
**1:35**
